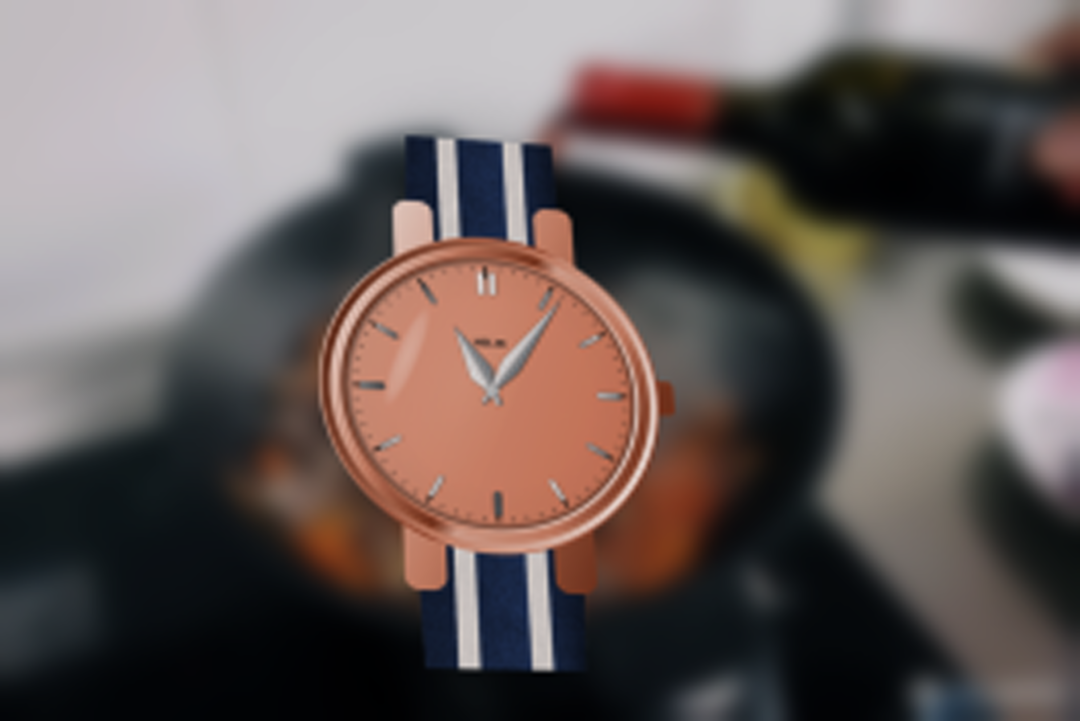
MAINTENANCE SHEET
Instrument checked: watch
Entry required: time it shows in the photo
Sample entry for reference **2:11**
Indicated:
**11:06**
